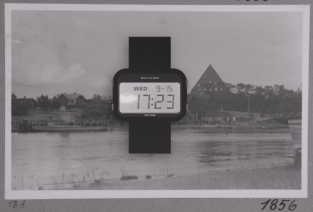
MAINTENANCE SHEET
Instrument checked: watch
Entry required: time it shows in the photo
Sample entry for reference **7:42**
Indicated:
**17:23**
